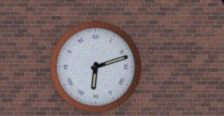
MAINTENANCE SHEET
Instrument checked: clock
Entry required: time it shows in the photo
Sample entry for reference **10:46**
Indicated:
**6:12**
